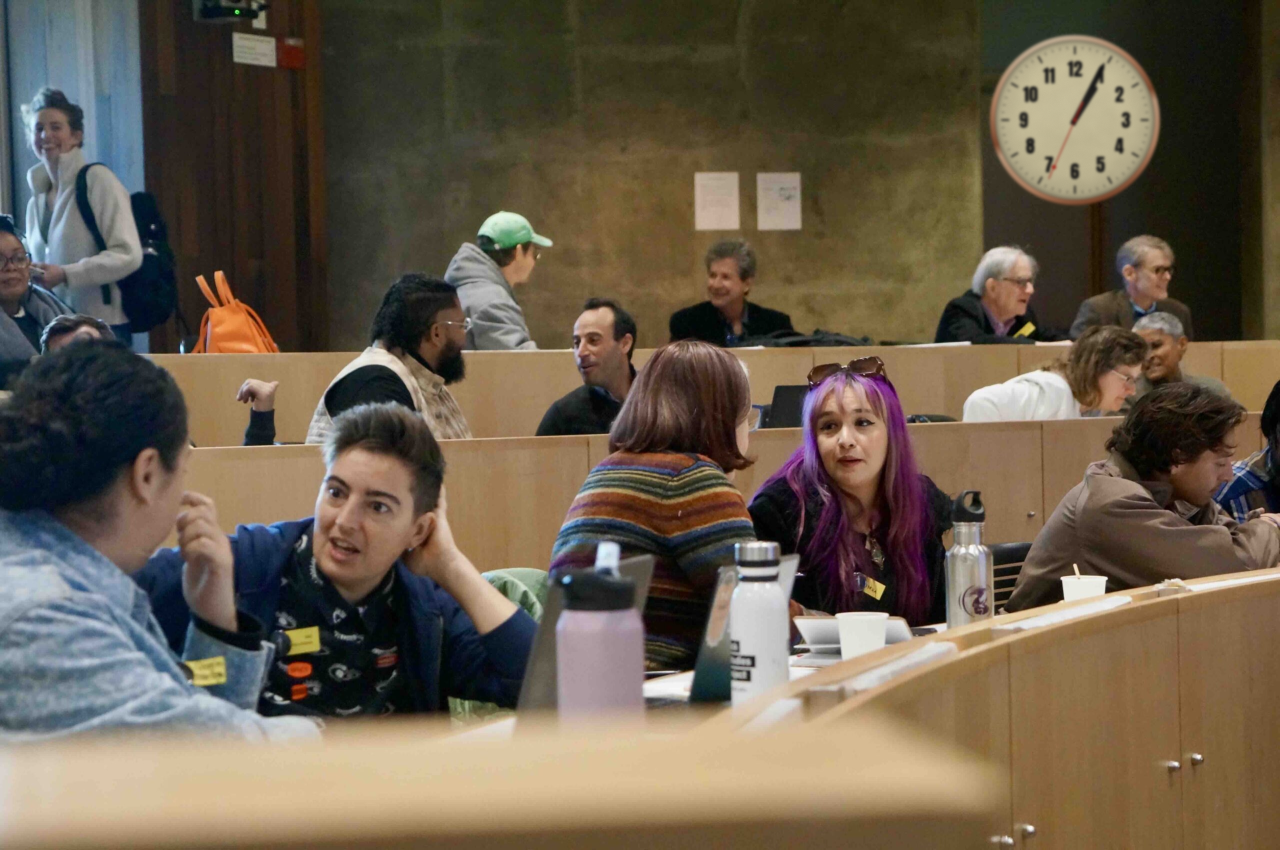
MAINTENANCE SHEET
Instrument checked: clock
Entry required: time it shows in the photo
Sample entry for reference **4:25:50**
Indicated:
**1:04:34**
